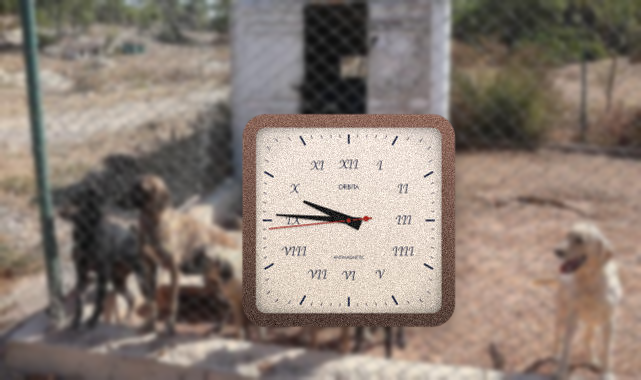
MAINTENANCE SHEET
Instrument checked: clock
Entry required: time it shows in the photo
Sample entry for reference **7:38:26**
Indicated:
**9:45:44**
